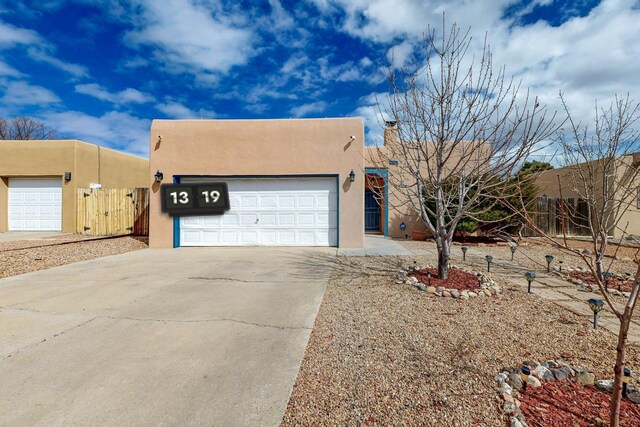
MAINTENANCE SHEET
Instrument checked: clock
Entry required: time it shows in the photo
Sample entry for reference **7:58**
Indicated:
**13:19**
